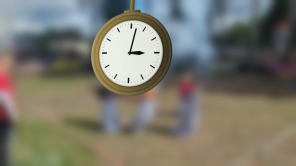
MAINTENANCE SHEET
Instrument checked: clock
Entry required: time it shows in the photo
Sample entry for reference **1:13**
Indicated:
**3:02**
